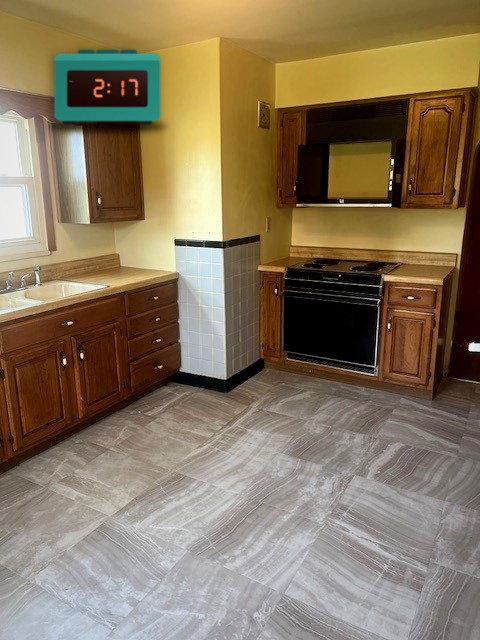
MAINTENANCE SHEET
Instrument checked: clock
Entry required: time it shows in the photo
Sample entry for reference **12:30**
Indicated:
**2:17**
